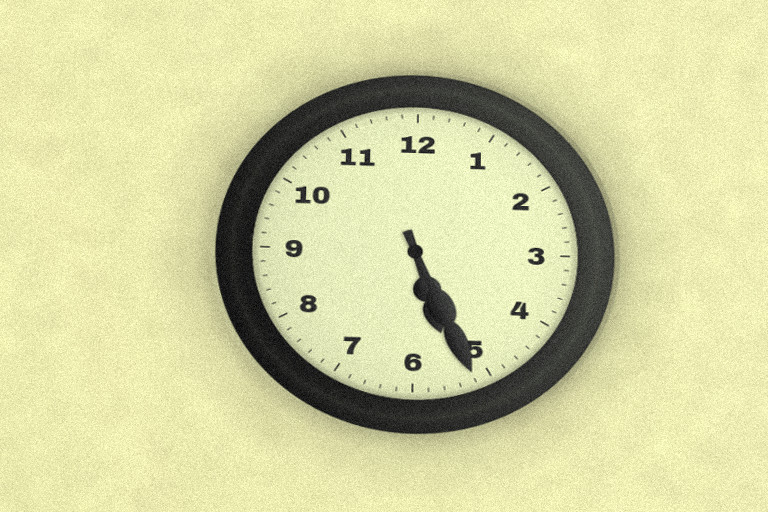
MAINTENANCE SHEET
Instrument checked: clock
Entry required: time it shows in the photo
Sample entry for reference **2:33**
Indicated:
**5:26**
